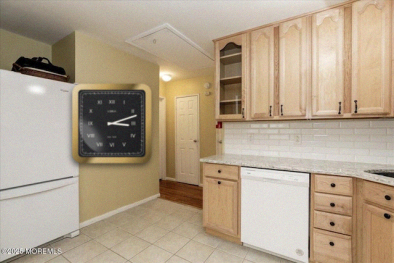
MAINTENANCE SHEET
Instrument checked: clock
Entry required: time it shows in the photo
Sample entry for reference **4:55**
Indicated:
**3:12**
